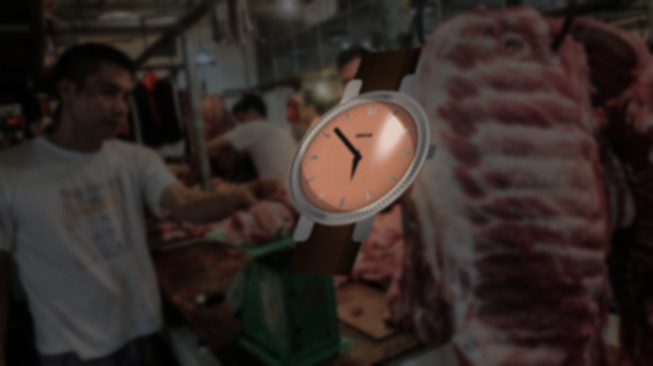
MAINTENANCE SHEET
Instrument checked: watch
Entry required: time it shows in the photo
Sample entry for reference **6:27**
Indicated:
**5:52**
